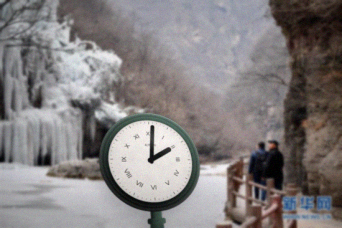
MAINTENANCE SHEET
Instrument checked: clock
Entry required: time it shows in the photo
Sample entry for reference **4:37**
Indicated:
**2:01**
